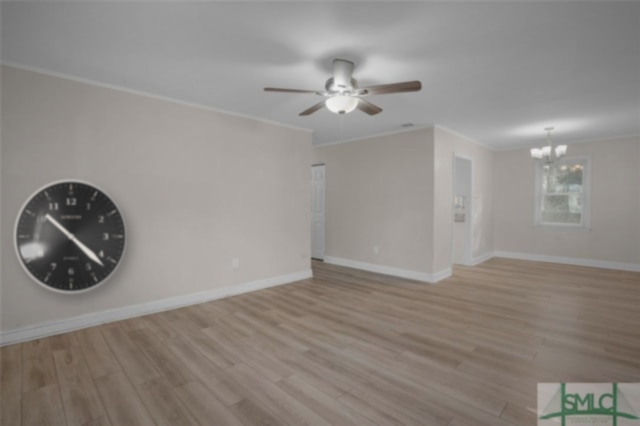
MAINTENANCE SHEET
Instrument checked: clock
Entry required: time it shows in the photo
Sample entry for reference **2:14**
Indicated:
**10:22**
